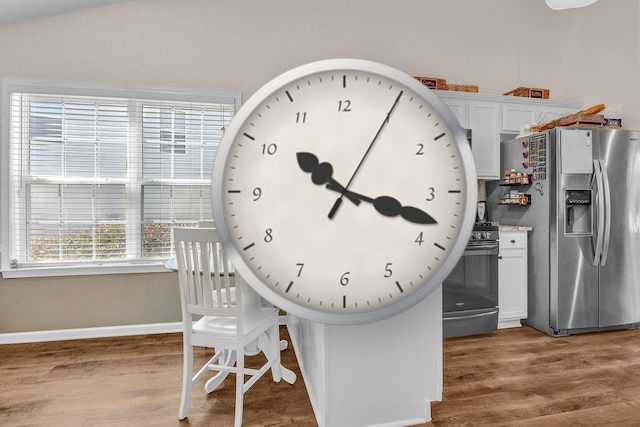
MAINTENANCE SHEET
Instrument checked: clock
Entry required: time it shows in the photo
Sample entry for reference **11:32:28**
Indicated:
**10:18:05**
